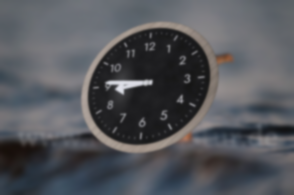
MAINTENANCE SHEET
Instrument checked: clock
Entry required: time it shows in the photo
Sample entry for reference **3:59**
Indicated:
**8:46**
